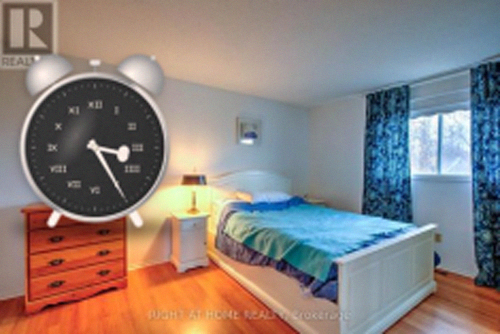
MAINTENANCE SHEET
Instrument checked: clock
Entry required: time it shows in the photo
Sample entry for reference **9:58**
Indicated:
**3:25**
